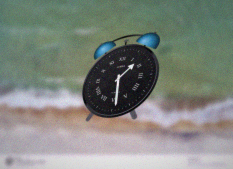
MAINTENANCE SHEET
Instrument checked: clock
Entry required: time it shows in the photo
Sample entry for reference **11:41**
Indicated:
**1:29**
